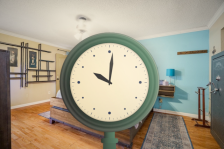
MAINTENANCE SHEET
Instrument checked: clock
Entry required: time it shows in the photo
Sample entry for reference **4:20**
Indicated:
**10:01**
